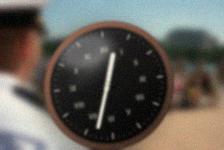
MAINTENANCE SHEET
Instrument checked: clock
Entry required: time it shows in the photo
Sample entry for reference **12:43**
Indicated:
**12:33**
